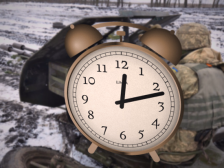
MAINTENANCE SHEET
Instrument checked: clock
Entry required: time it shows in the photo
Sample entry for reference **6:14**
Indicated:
**12:12**
